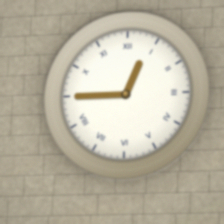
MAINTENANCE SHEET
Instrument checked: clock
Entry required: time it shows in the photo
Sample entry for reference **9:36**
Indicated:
**12:45**
